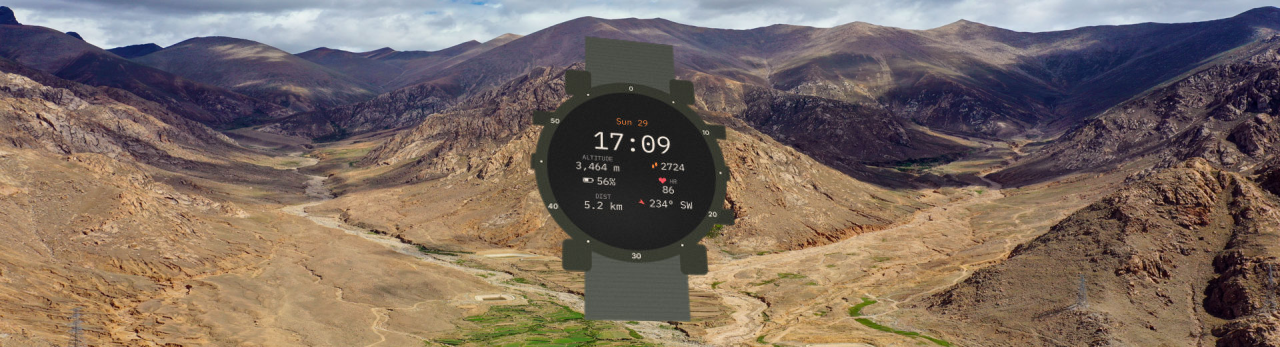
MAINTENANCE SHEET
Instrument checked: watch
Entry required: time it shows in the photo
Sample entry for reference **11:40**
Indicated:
**17:09**
